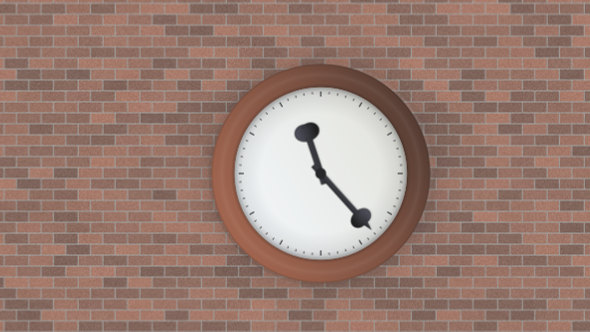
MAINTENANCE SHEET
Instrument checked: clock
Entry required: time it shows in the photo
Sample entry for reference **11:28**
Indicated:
**11:23**
